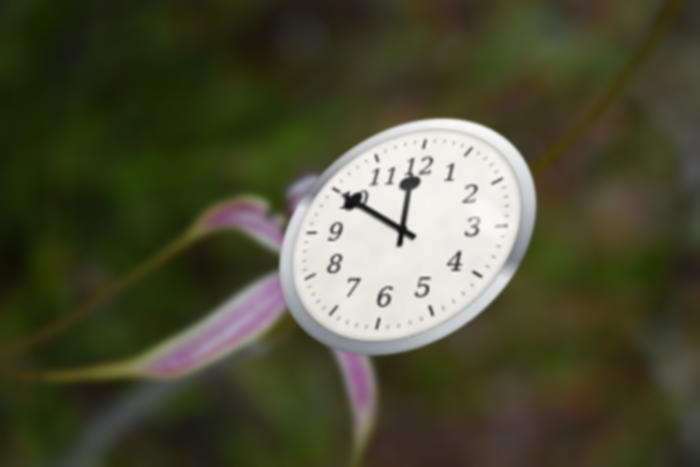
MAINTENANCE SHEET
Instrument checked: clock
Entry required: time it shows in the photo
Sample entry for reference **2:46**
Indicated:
**11:50**
